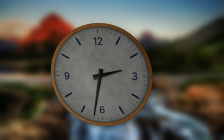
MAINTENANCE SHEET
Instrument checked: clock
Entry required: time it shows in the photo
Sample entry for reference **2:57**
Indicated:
**2:32**
